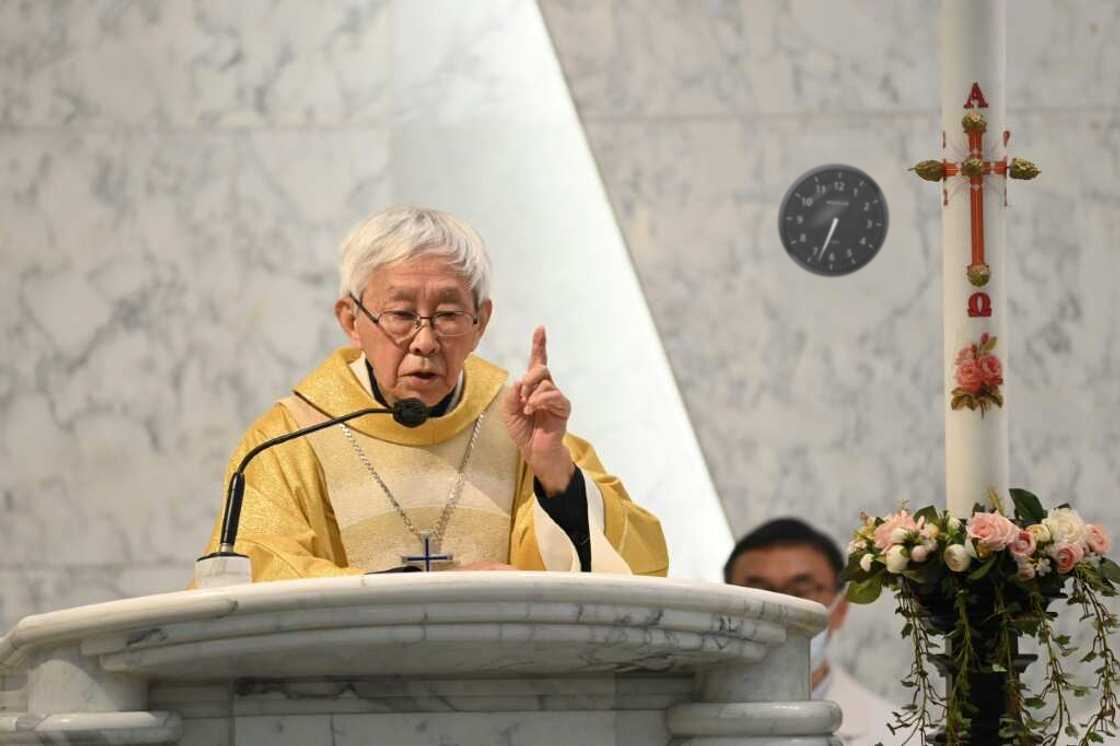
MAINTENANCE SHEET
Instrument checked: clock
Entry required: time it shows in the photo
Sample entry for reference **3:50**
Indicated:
**6:33**
